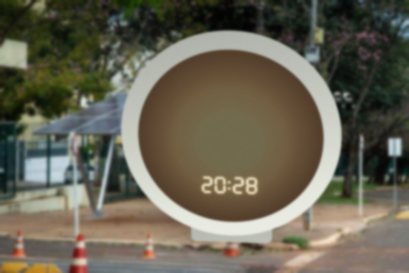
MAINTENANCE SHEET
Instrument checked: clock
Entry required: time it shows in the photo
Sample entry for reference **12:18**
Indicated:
**20:28**
